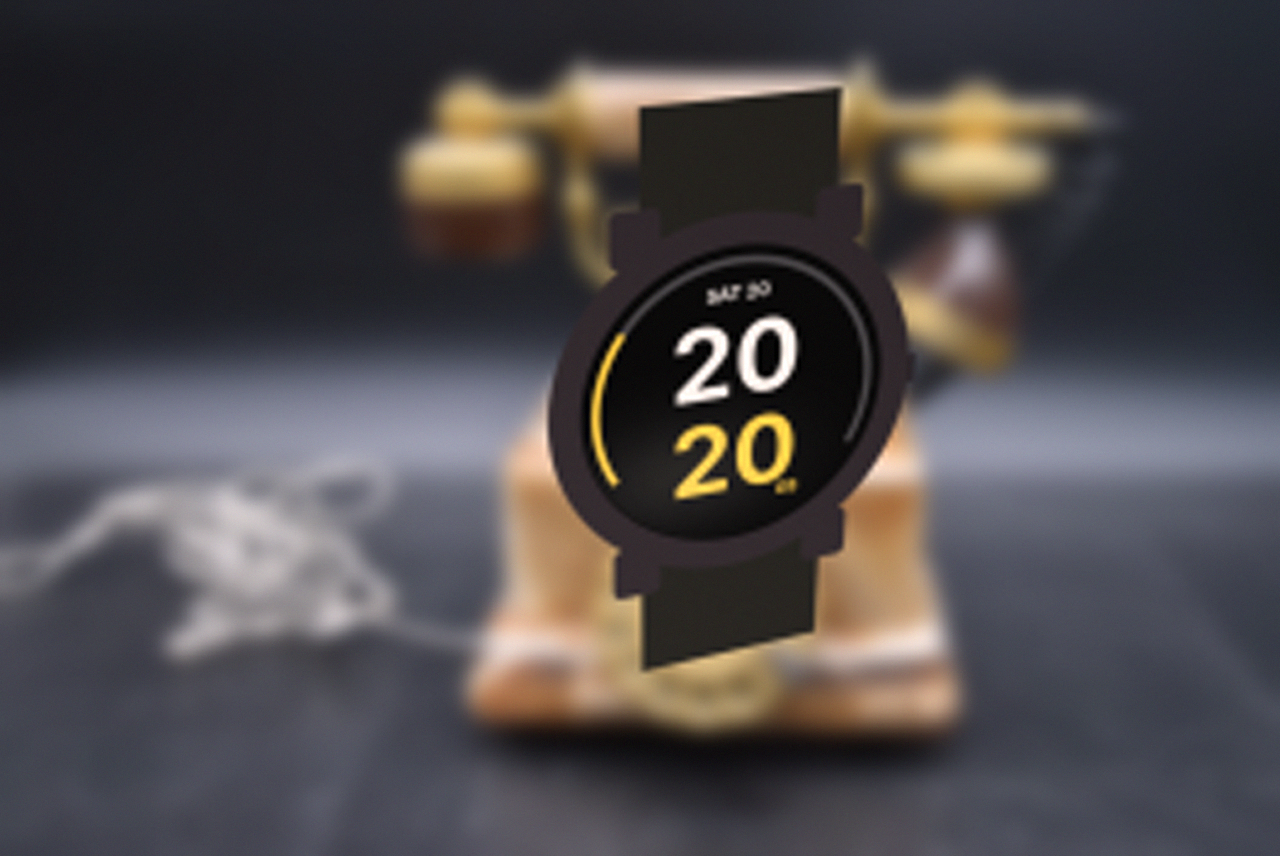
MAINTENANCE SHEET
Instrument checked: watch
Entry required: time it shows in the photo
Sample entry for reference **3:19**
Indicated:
**20:20**
